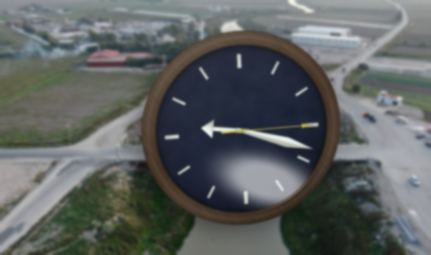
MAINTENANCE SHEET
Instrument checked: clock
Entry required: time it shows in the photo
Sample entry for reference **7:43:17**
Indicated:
**9:18:15**
